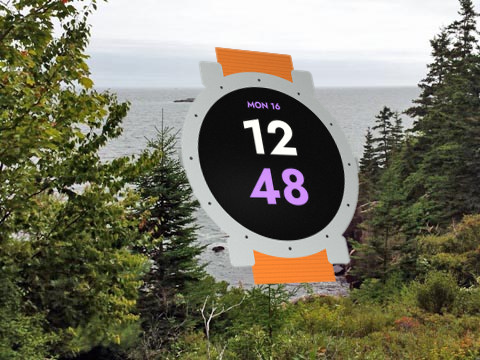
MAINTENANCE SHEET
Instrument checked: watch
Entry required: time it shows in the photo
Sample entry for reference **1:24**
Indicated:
**12:48**
